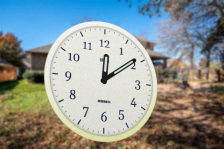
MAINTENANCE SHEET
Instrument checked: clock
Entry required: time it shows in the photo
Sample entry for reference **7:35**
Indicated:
**12:09**
